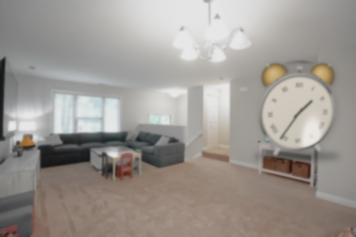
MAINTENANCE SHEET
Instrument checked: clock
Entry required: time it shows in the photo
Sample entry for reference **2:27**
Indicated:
**1:36**
